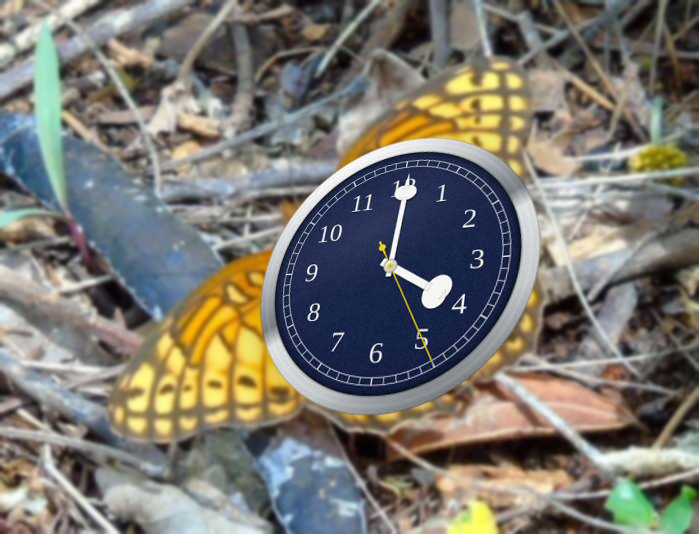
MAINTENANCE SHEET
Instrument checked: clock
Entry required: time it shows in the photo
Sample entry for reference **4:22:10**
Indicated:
**4:00:25**
